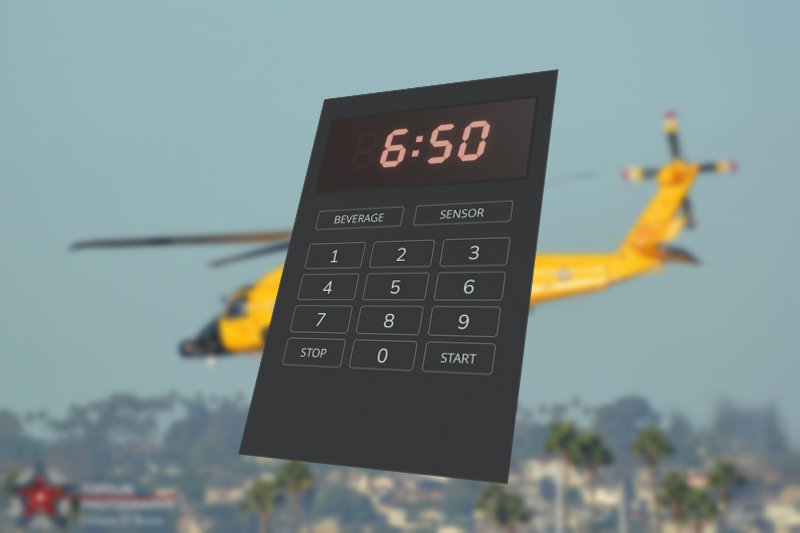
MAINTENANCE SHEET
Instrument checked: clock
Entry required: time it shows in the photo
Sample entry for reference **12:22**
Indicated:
**6:50**
